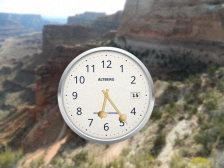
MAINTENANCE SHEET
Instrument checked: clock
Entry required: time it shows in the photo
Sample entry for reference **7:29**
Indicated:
**6:24**
